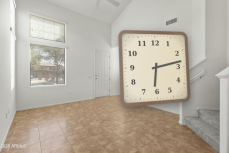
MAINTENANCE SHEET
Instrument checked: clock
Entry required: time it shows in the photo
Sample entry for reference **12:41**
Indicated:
**6:13**
